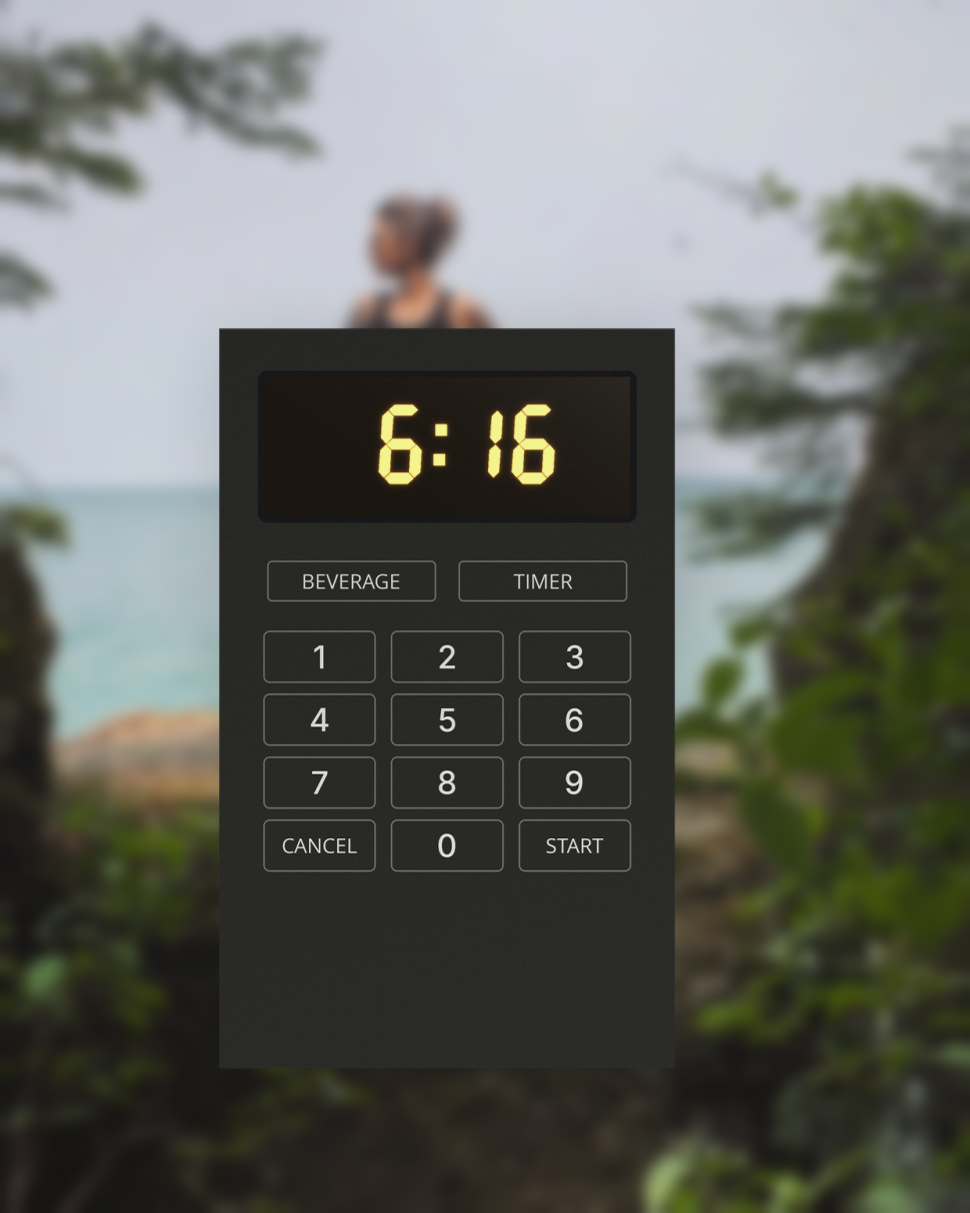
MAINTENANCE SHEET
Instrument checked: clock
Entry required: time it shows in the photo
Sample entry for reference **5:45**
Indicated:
**6:16**
